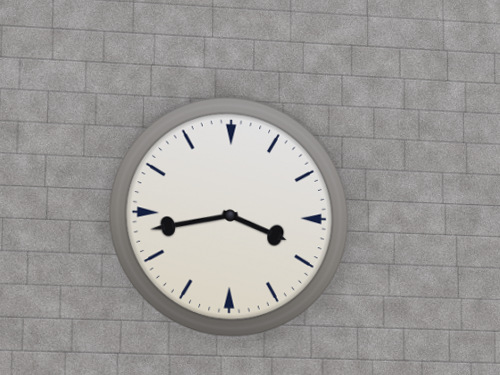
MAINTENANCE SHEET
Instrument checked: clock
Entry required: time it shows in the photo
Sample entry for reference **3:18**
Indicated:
**3:43**
